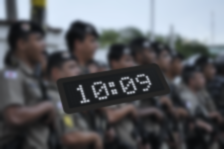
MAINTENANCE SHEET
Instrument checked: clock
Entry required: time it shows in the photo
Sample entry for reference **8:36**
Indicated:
**10:09**
